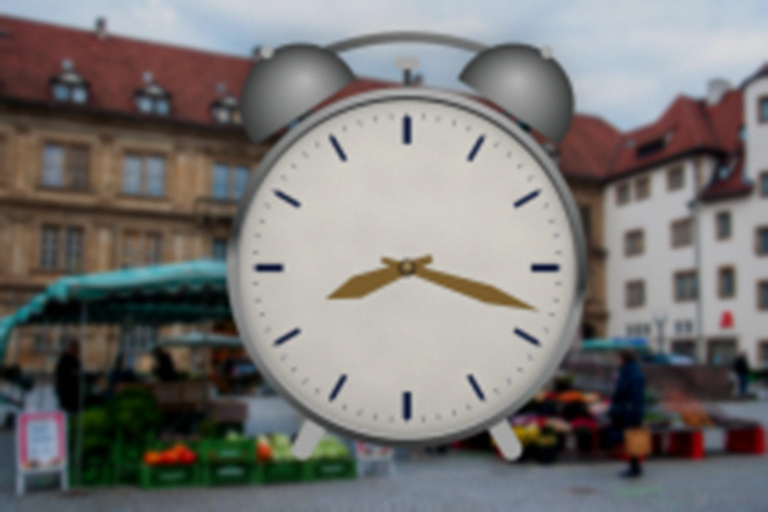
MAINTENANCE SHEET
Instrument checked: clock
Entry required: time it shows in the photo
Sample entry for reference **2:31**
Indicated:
**8:18**
